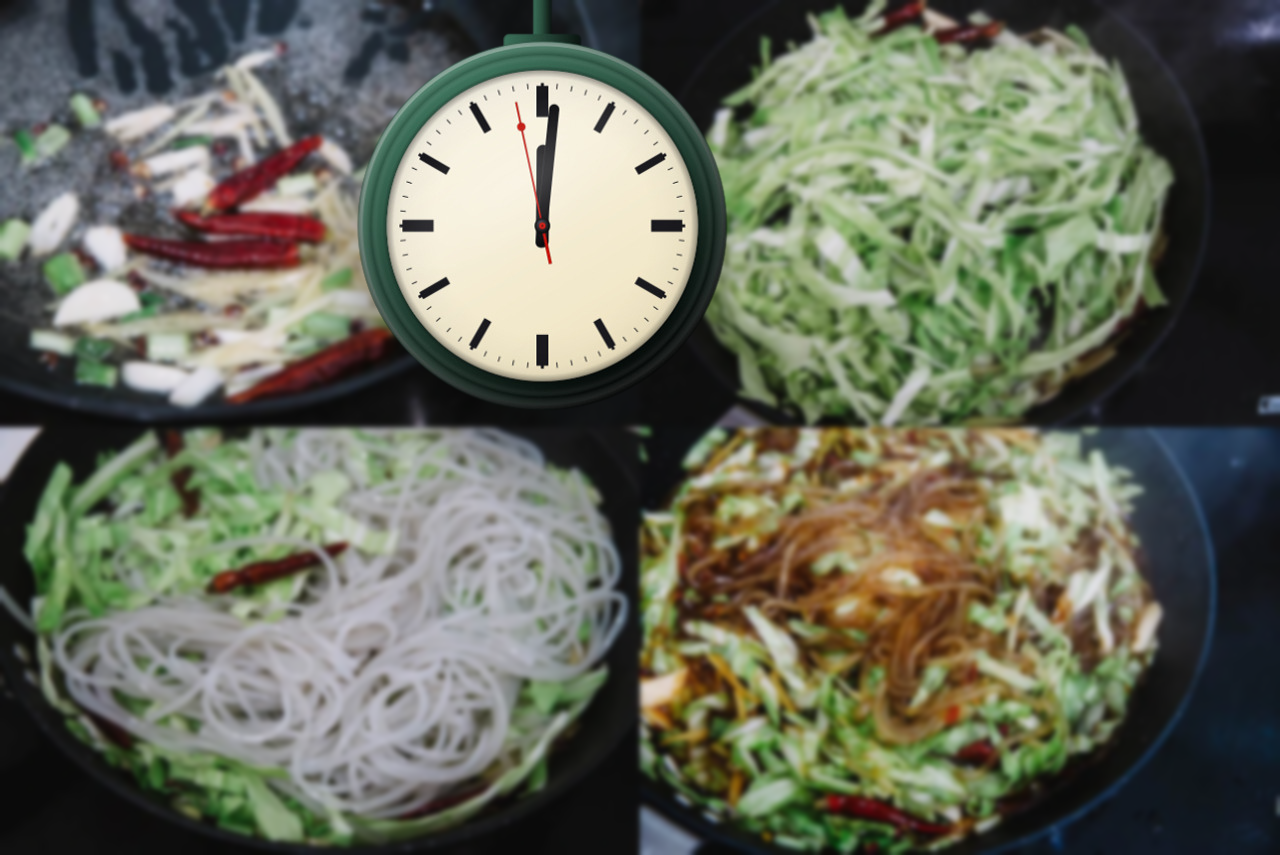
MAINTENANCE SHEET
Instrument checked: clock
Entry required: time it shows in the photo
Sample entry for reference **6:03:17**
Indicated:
**12:00:58**
